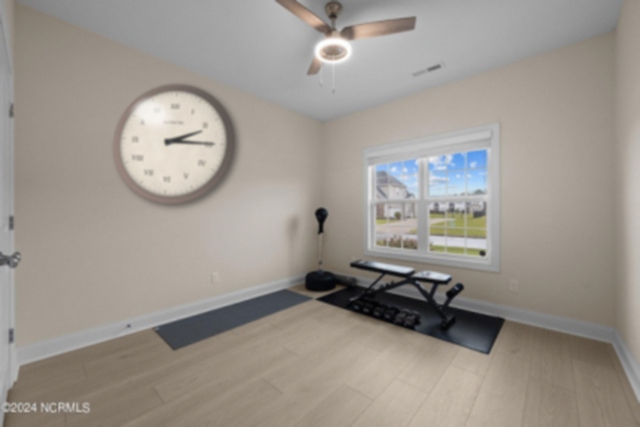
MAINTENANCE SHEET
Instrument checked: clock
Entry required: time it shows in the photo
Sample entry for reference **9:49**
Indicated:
**2:15**
